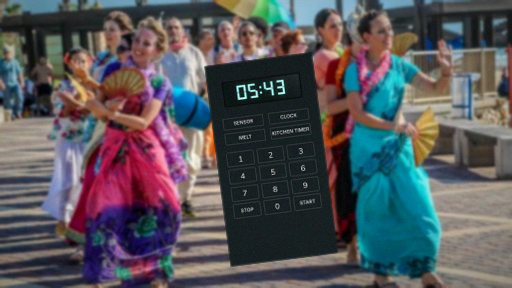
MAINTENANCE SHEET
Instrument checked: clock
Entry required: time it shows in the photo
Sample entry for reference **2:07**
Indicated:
**5:43**
